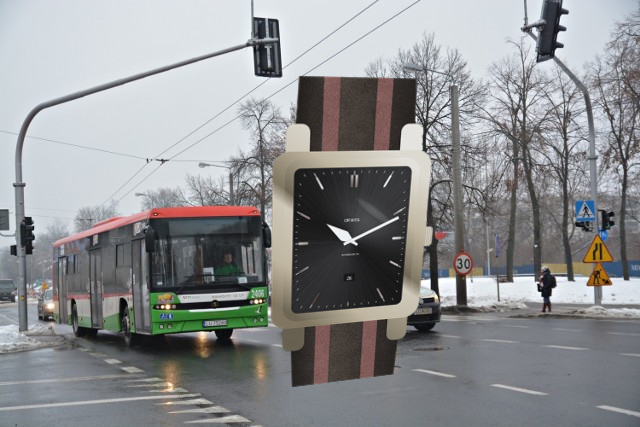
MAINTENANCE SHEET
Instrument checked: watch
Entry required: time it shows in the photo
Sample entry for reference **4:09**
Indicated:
**10:11**
